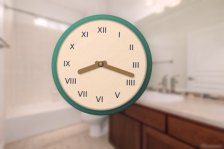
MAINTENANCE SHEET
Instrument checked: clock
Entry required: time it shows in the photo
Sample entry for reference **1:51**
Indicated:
**8:18**
